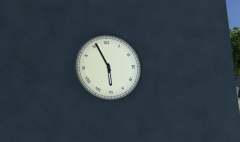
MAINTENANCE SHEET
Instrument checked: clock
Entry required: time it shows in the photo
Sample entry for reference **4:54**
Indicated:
**5:56**
